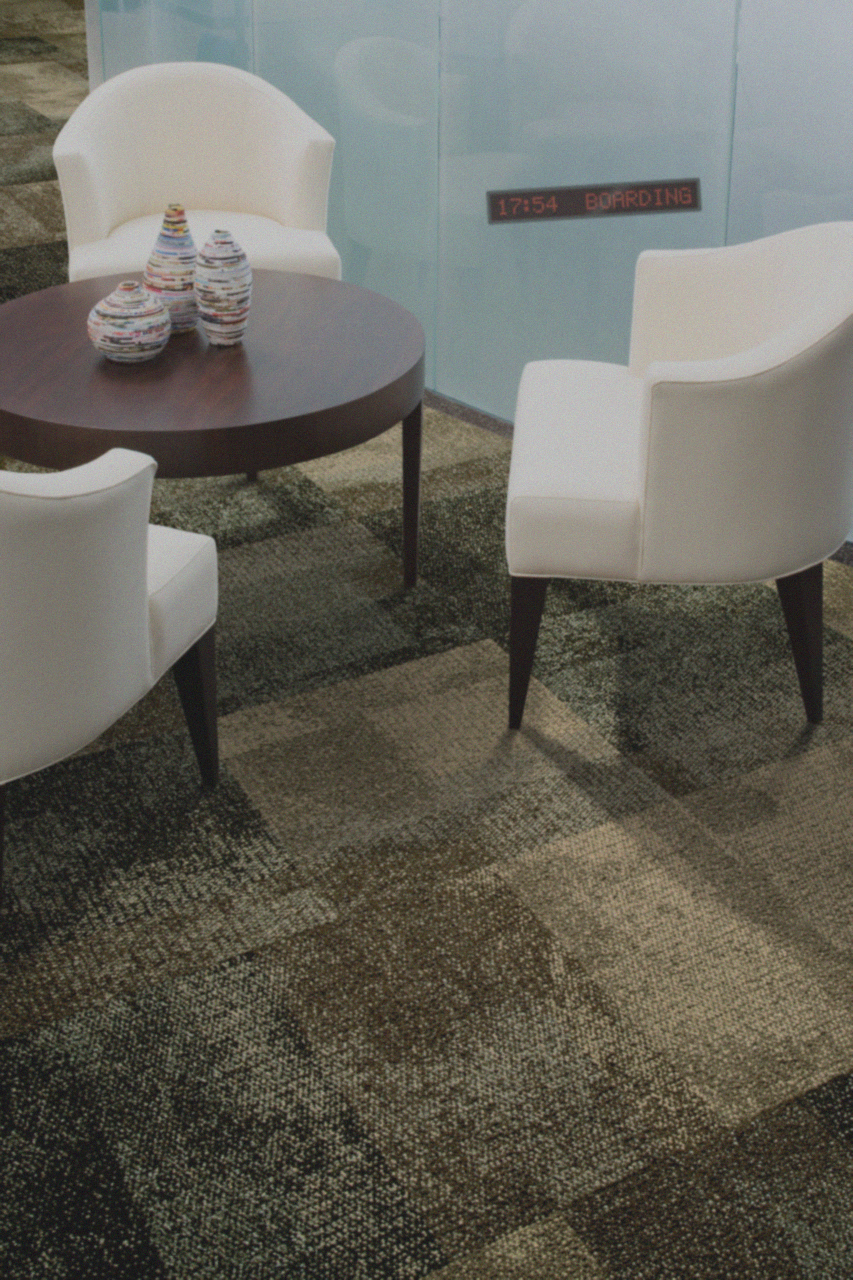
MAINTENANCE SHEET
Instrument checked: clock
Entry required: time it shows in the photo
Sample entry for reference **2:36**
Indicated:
**17:54**
